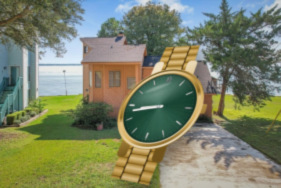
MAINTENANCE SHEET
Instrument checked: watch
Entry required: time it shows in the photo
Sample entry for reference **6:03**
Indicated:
**8:43**
